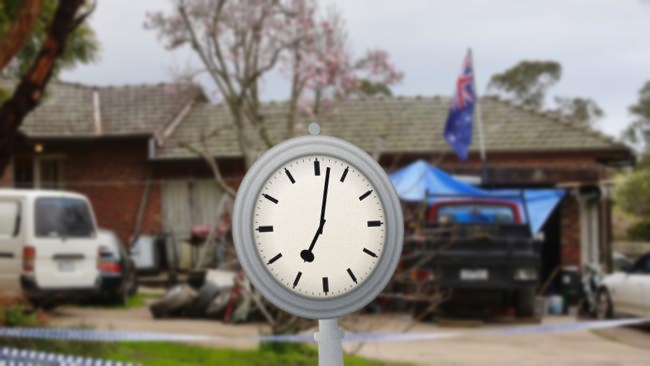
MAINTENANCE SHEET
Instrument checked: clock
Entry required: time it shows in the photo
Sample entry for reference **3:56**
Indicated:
**7:02**
